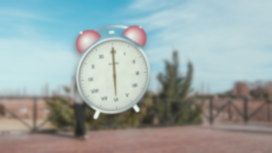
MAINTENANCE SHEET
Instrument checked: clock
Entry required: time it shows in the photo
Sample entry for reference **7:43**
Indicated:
**6:00**
